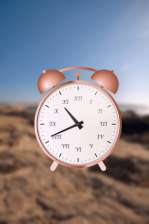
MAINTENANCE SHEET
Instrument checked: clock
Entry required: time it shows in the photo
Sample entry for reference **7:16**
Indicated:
**10:41**
